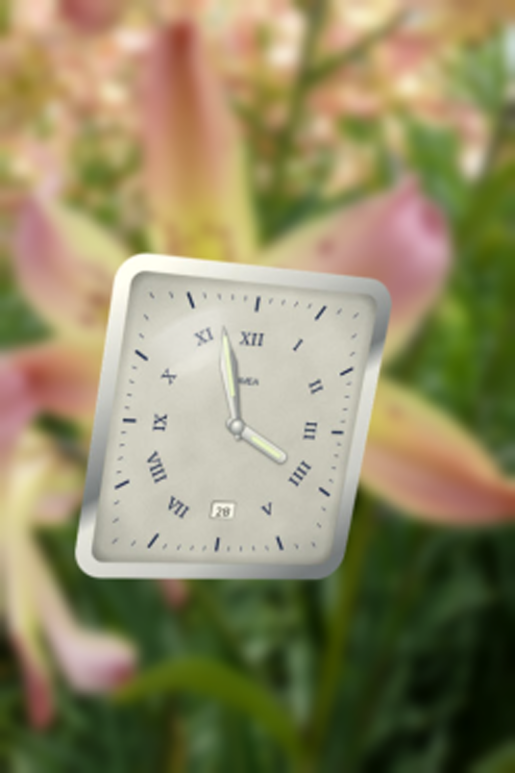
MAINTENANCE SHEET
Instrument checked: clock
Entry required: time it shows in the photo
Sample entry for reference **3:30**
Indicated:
**3:57**
